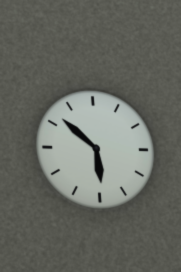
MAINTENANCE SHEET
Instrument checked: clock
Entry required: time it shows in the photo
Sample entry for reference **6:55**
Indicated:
**5:52**
